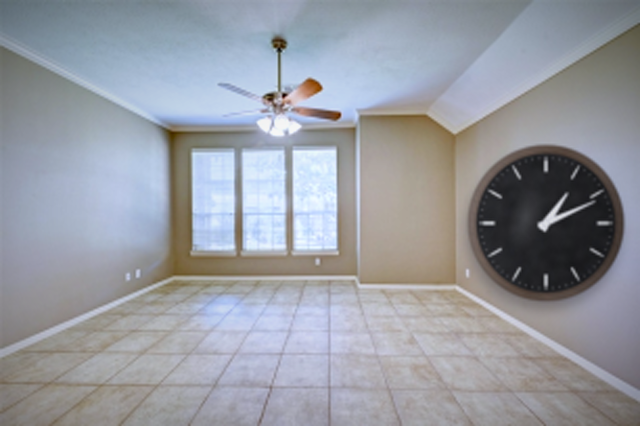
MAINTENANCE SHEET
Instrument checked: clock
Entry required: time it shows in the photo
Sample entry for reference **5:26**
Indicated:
**1:11**
